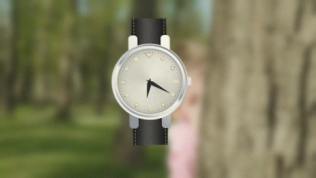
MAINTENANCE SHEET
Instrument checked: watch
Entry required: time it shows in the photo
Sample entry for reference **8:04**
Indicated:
**6:20**
